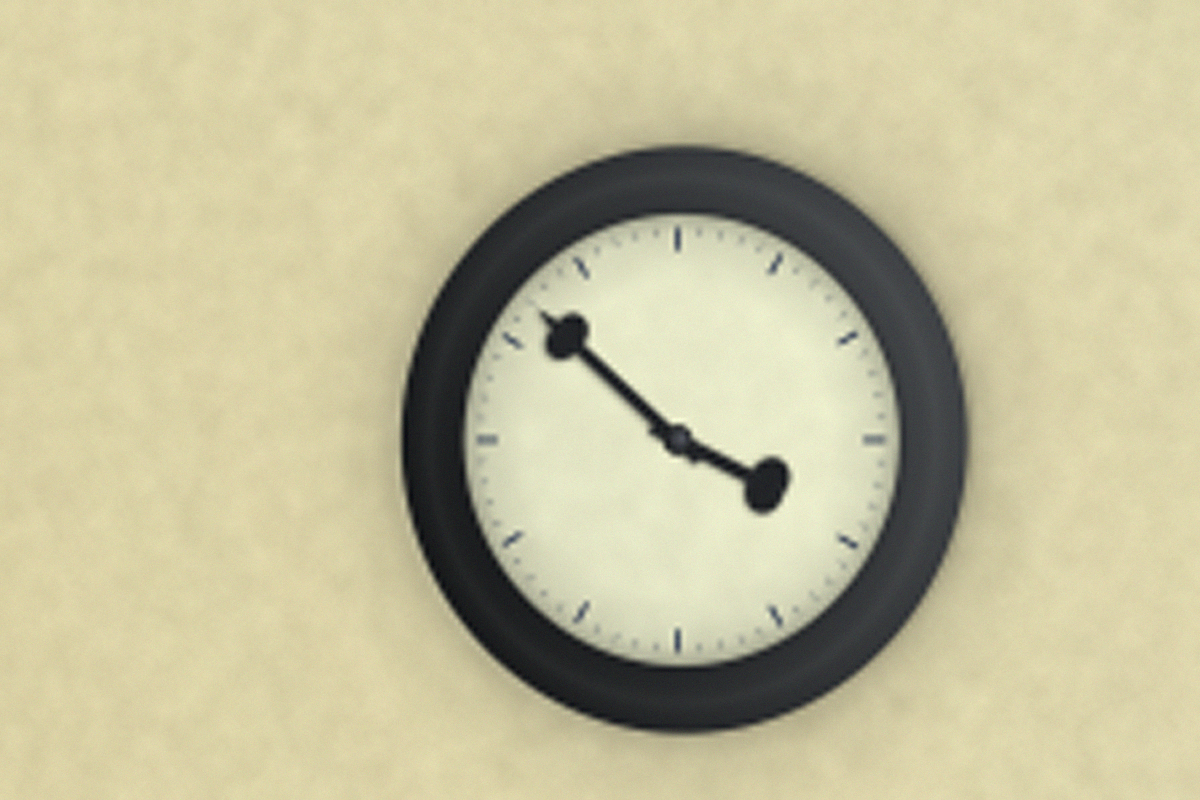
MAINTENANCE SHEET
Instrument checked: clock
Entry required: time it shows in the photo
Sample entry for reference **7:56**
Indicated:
**3:52**
